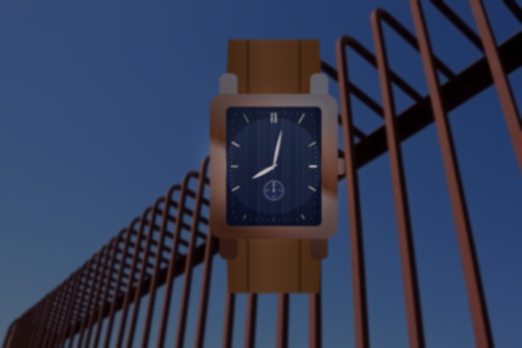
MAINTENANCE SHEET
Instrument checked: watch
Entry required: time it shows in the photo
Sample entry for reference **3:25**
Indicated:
**8:02**
